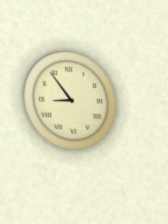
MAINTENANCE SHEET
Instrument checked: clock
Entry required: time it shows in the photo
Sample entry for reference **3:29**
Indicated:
**8:54**
